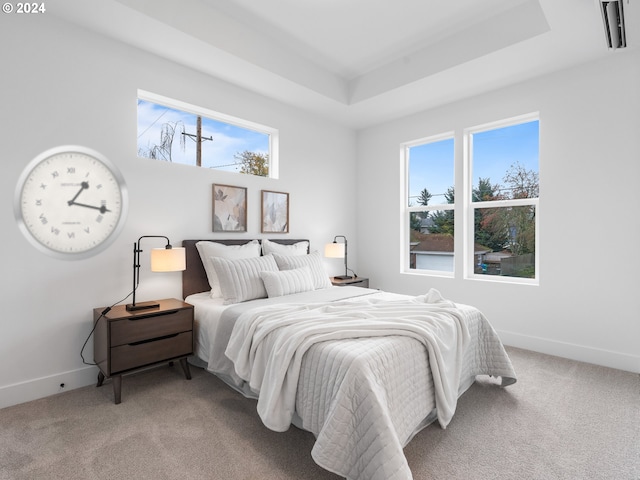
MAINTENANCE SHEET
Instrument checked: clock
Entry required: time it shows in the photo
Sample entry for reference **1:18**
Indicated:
**1:17**
